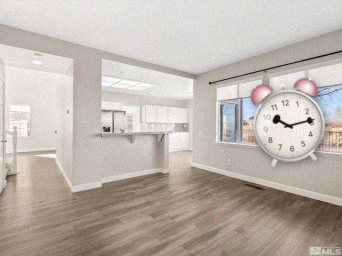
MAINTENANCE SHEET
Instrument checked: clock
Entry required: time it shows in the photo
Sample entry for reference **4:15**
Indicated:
**10:14**
